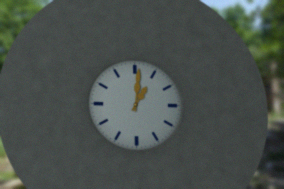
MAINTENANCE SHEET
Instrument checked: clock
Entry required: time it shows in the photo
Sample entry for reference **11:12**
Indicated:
**1:01**
